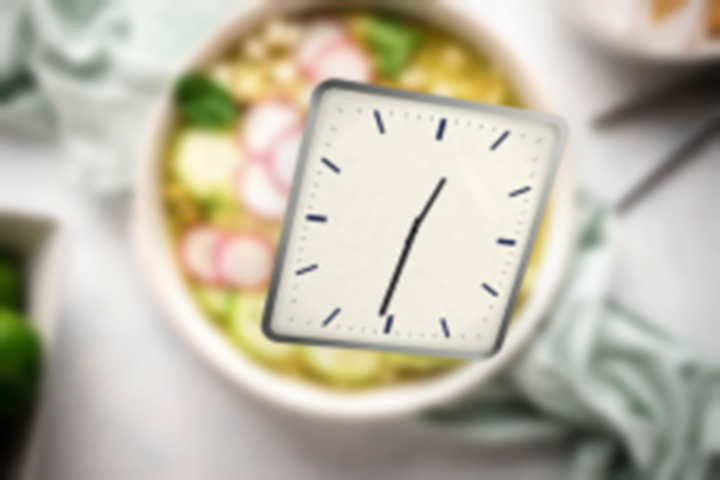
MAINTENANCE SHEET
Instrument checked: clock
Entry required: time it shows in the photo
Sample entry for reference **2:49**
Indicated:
**12:31**
